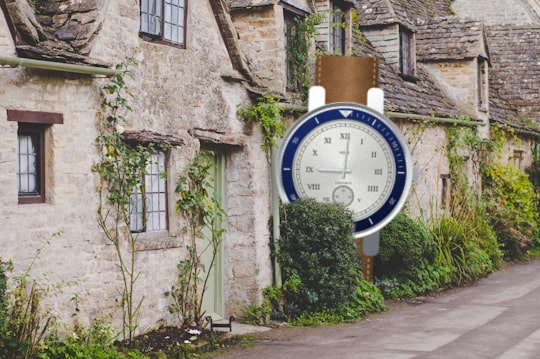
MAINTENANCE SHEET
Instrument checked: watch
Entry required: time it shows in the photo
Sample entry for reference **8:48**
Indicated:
**9:01**
